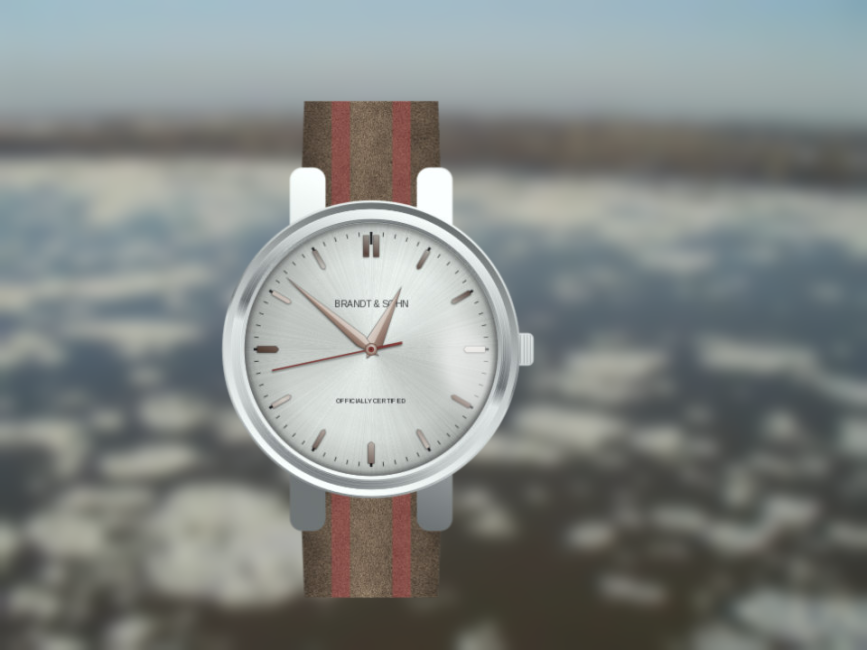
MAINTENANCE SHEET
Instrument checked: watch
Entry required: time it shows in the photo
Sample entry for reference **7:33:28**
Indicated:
**12:51:43**
